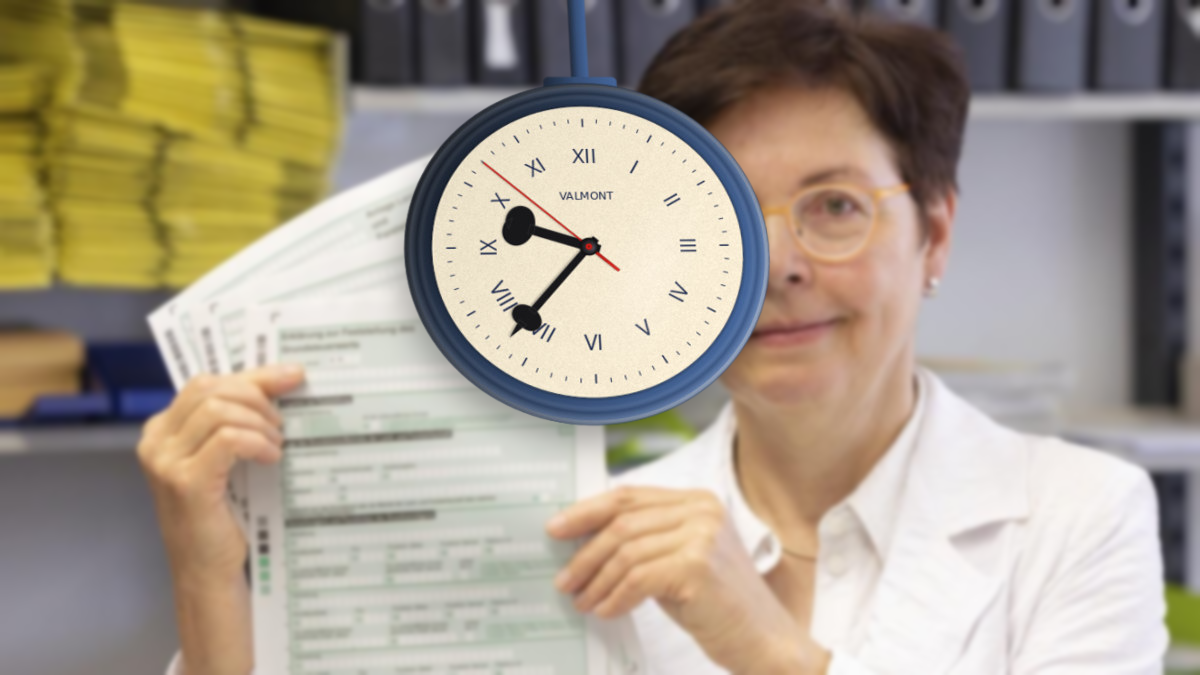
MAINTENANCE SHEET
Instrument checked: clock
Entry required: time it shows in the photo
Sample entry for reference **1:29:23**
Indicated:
**9:36:52**
